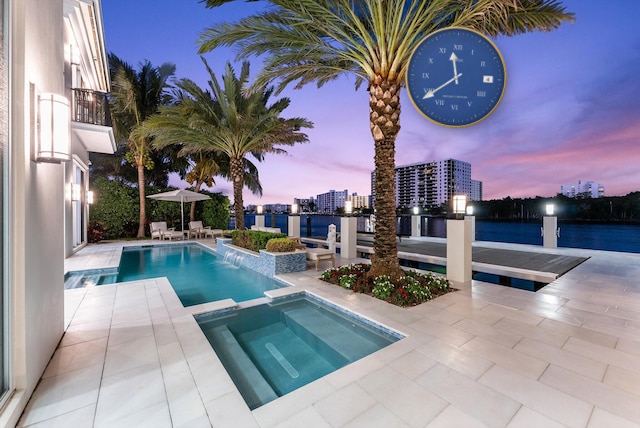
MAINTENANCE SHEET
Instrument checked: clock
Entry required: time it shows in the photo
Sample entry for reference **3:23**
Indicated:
**11:39**
